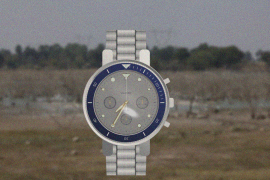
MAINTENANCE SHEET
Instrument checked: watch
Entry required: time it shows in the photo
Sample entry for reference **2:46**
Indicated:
**7:35**
